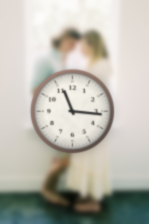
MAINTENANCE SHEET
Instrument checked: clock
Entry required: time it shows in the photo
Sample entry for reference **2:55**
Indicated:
**11:16**
